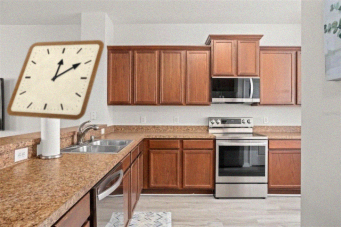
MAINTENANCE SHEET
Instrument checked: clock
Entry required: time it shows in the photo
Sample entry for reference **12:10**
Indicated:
**12:09**
